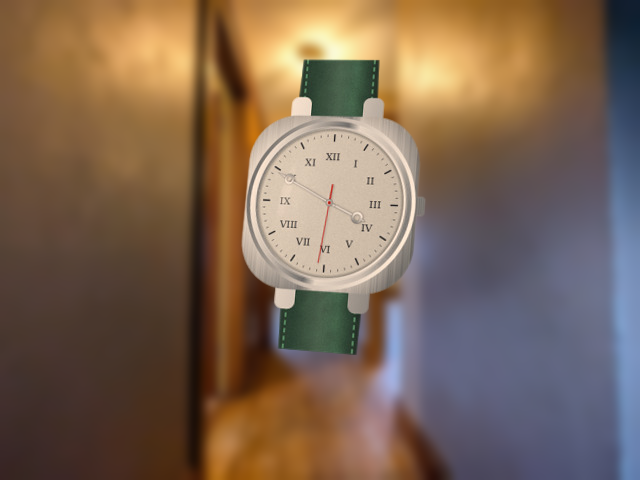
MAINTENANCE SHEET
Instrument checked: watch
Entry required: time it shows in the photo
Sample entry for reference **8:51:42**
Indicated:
**3:49:31**
